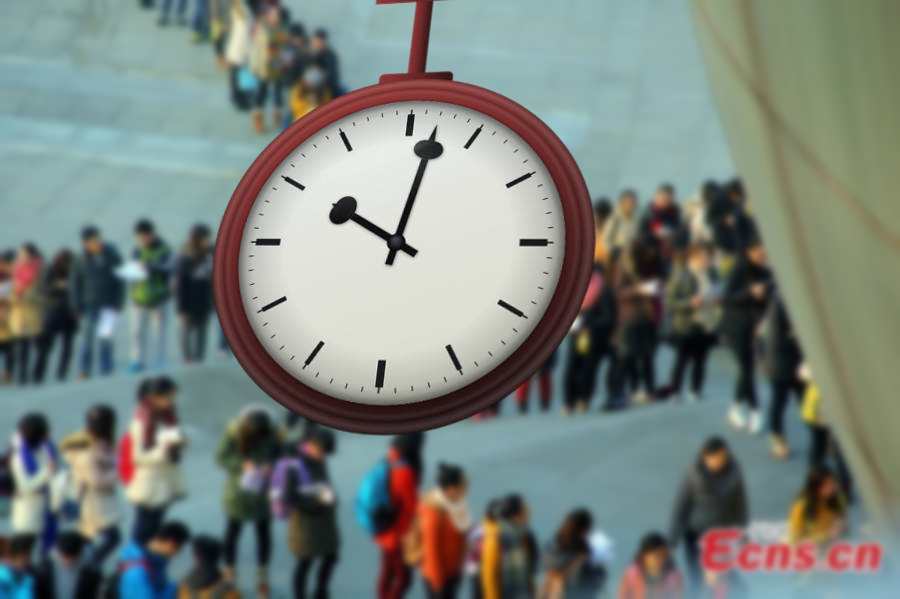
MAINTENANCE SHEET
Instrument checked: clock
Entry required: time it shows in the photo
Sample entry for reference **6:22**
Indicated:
**10:02**
